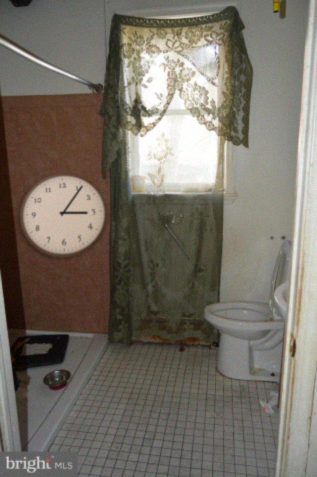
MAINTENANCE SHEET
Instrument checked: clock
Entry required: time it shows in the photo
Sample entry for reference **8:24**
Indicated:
**3:06**
